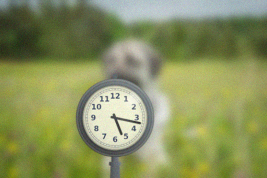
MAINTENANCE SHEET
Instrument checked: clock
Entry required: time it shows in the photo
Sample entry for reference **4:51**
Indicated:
**5:17**
